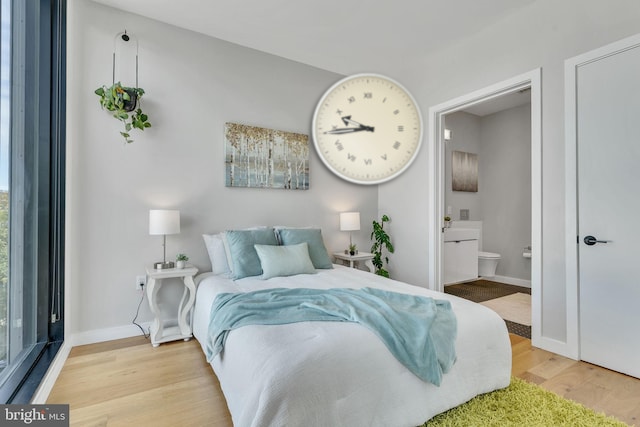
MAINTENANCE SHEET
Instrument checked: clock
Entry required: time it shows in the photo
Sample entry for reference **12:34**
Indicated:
**9:44**
